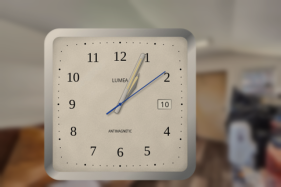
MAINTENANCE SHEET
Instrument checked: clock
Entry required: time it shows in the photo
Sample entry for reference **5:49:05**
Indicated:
**1:04:09**
